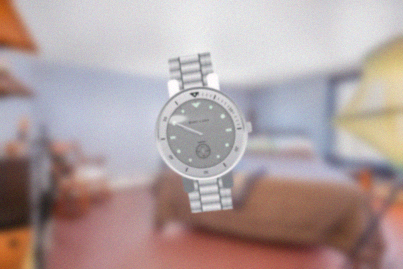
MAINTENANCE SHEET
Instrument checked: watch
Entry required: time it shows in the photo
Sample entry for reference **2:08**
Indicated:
**9:50**
